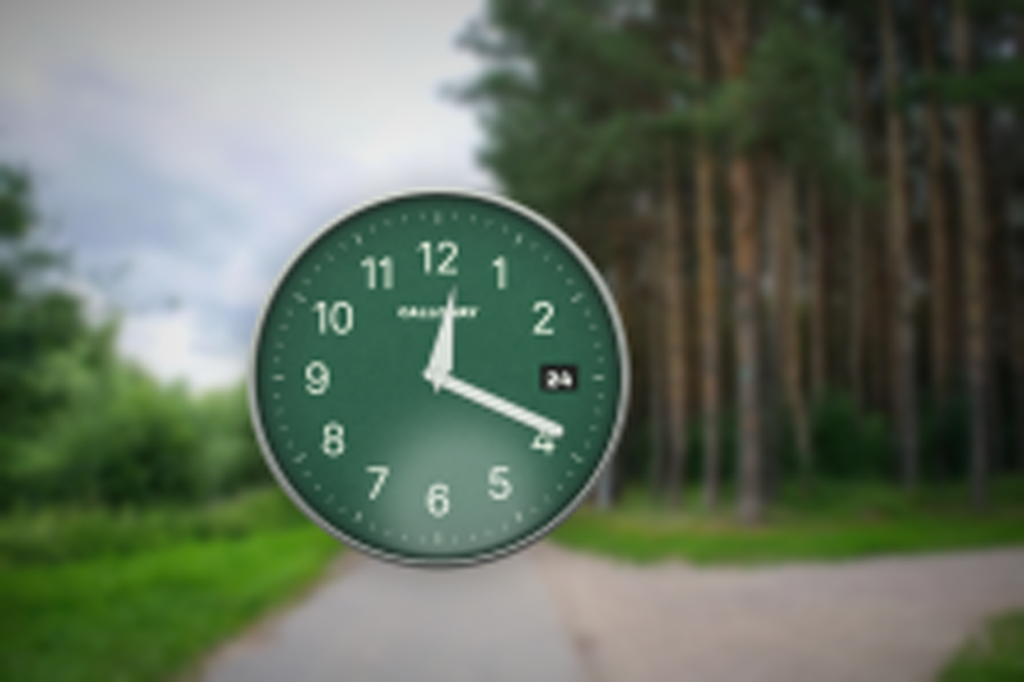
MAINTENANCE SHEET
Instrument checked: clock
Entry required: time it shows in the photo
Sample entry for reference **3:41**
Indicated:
**12:19**
